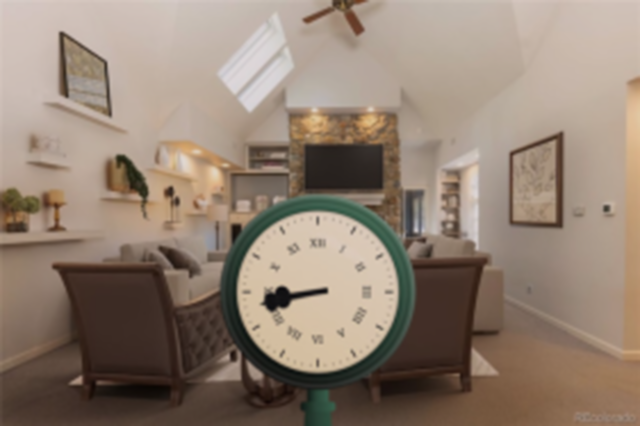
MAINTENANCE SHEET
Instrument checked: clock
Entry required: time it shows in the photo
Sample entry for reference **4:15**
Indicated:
**8:43**
